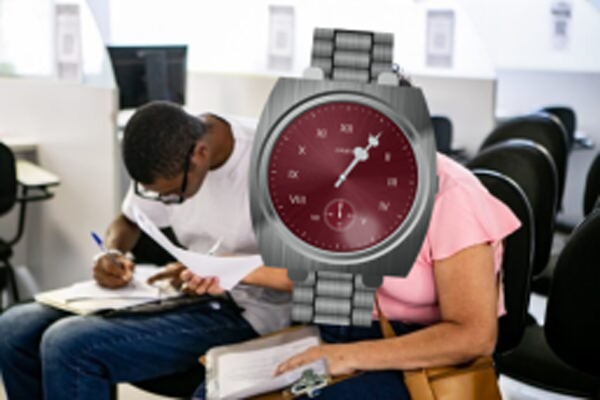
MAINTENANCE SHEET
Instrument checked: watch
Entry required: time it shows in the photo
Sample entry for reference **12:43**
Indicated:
**1:06**
